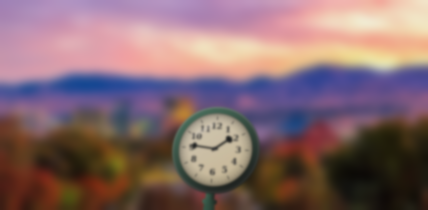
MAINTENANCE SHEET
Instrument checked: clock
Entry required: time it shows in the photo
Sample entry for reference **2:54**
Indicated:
**1:46**
